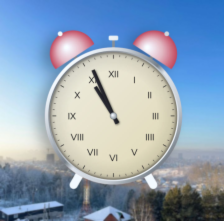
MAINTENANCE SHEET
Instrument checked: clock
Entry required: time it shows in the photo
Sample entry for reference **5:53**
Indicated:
**10:56**
